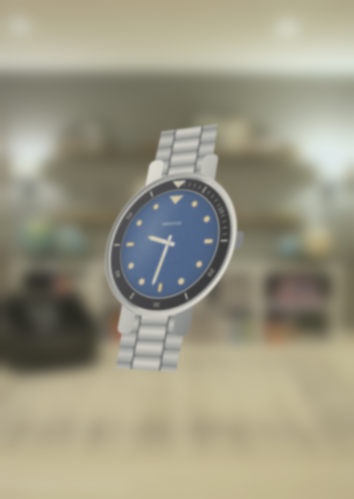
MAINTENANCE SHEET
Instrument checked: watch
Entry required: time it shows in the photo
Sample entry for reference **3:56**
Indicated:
**9:32**
